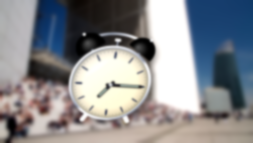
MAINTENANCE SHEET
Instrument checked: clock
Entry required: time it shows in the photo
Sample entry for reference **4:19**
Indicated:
**7:15**
